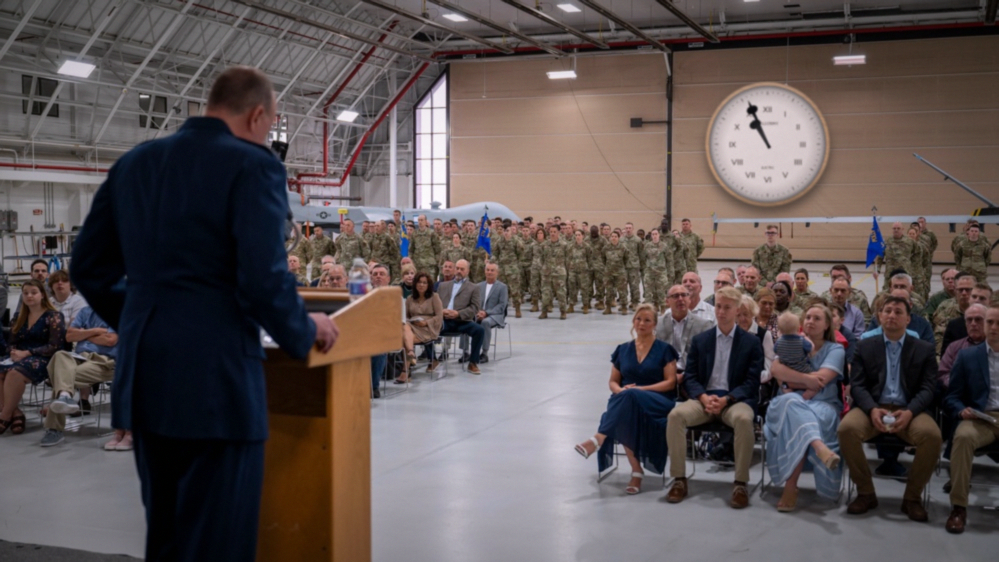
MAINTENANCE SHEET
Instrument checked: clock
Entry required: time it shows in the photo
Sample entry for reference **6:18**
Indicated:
**10:56**
